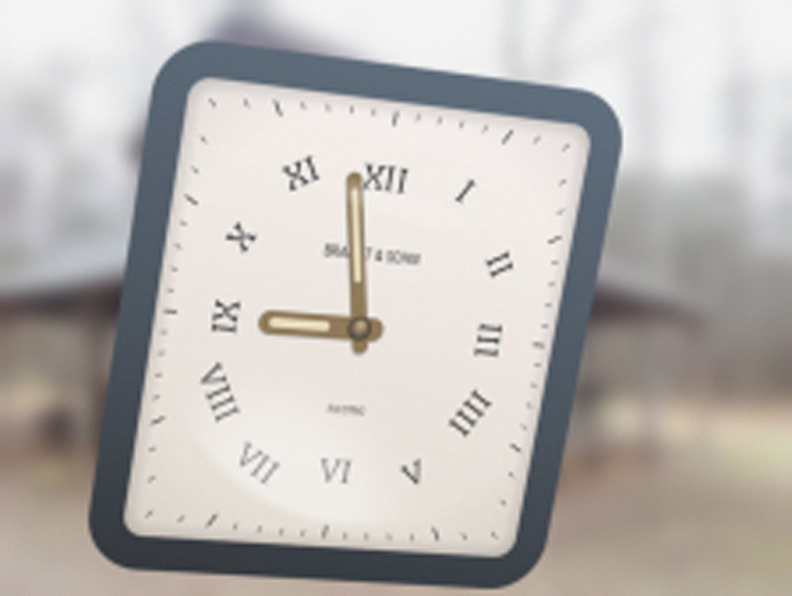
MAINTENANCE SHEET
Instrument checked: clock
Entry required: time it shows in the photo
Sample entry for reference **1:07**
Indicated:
**8:58**
